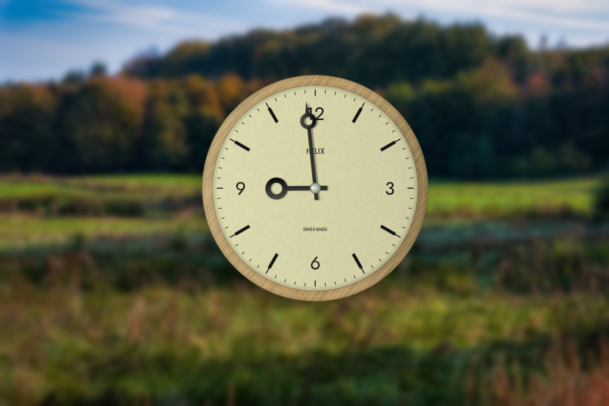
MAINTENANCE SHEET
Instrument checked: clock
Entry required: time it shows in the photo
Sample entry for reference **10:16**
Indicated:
**8:59**
